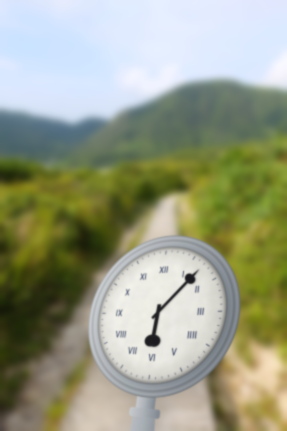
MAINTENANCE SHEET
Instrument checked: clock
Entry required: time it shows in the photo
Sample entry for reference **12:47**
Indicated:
**6:07**
